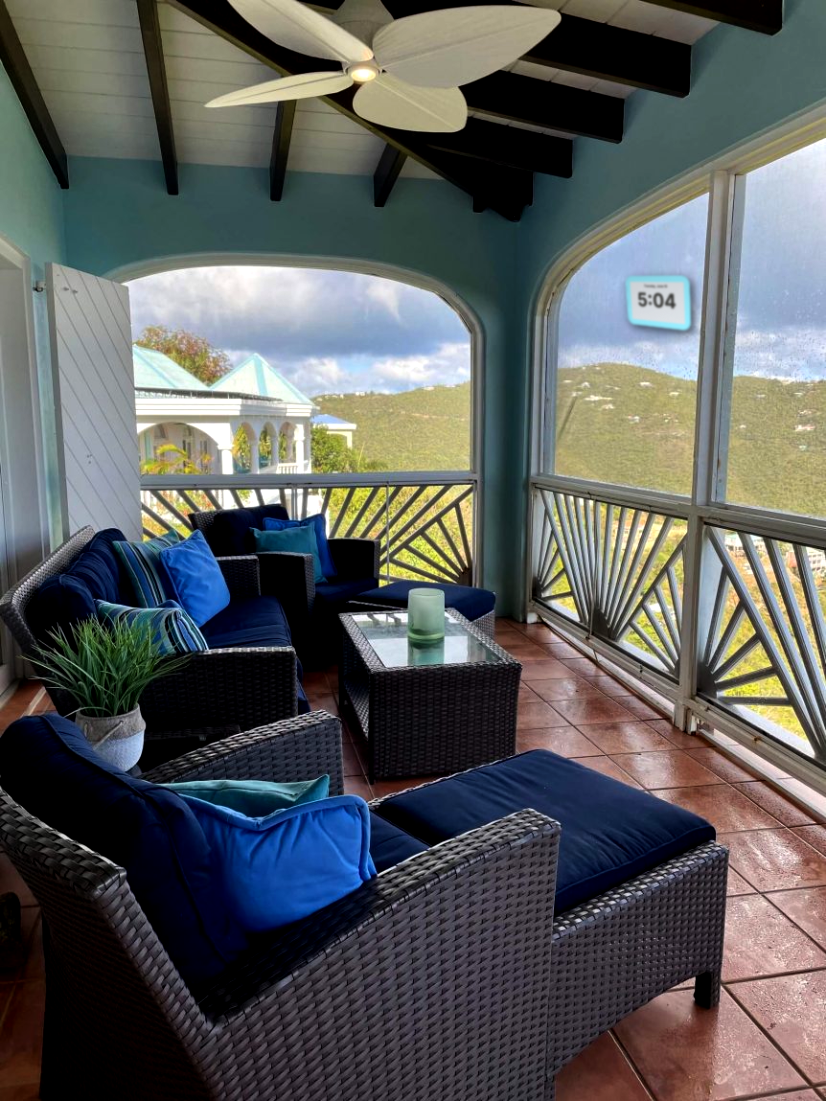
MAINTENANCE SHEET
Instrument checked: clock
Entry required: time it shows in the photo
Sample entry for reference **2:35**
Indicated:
**5:04**
